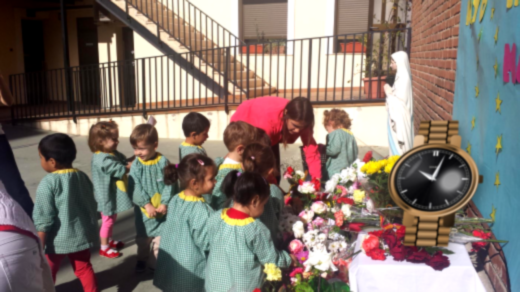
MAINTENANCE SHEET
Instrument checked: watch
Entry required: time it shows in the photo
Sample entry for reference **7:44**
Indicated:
**10:03**
